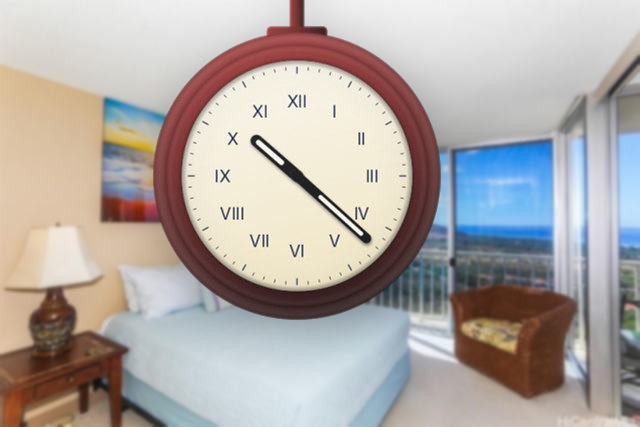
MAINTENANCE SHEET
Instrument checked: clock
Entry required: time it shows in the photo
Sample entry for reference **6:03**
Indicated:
**10:22**
